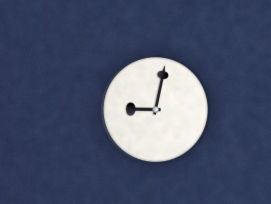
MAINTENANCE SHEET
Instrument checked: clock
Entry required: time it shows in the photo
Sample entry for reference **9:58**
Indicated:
**9:02**
